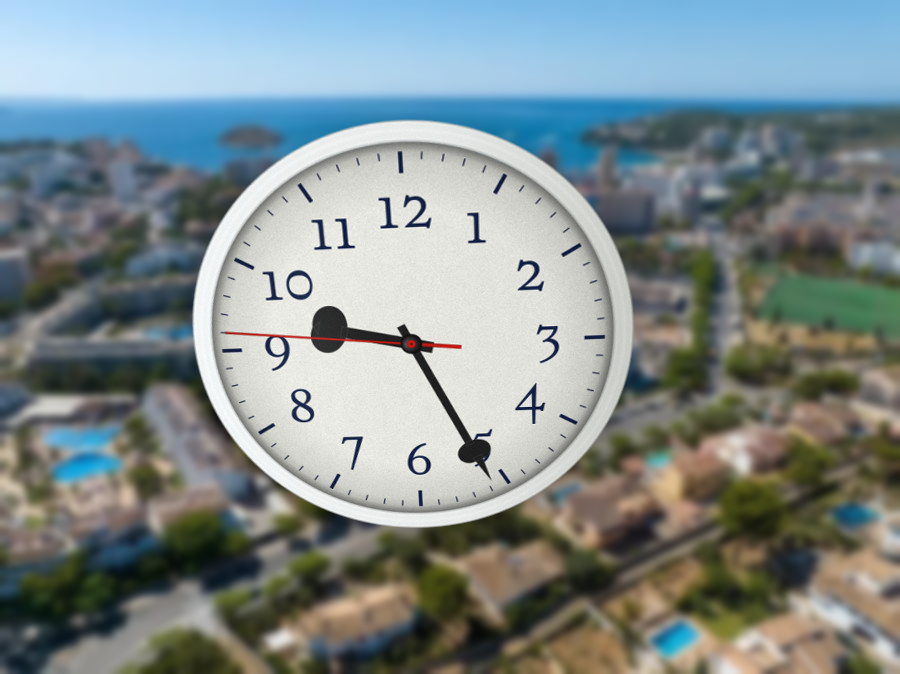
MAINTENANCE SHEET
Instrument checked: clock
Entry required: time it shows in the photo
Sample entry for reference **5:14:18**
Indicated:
**9:25:46**
